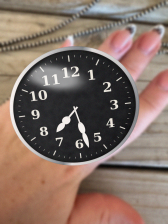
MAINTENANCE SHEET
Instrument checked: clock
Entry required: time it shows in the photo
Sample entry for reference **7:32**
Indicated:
**7:28**
